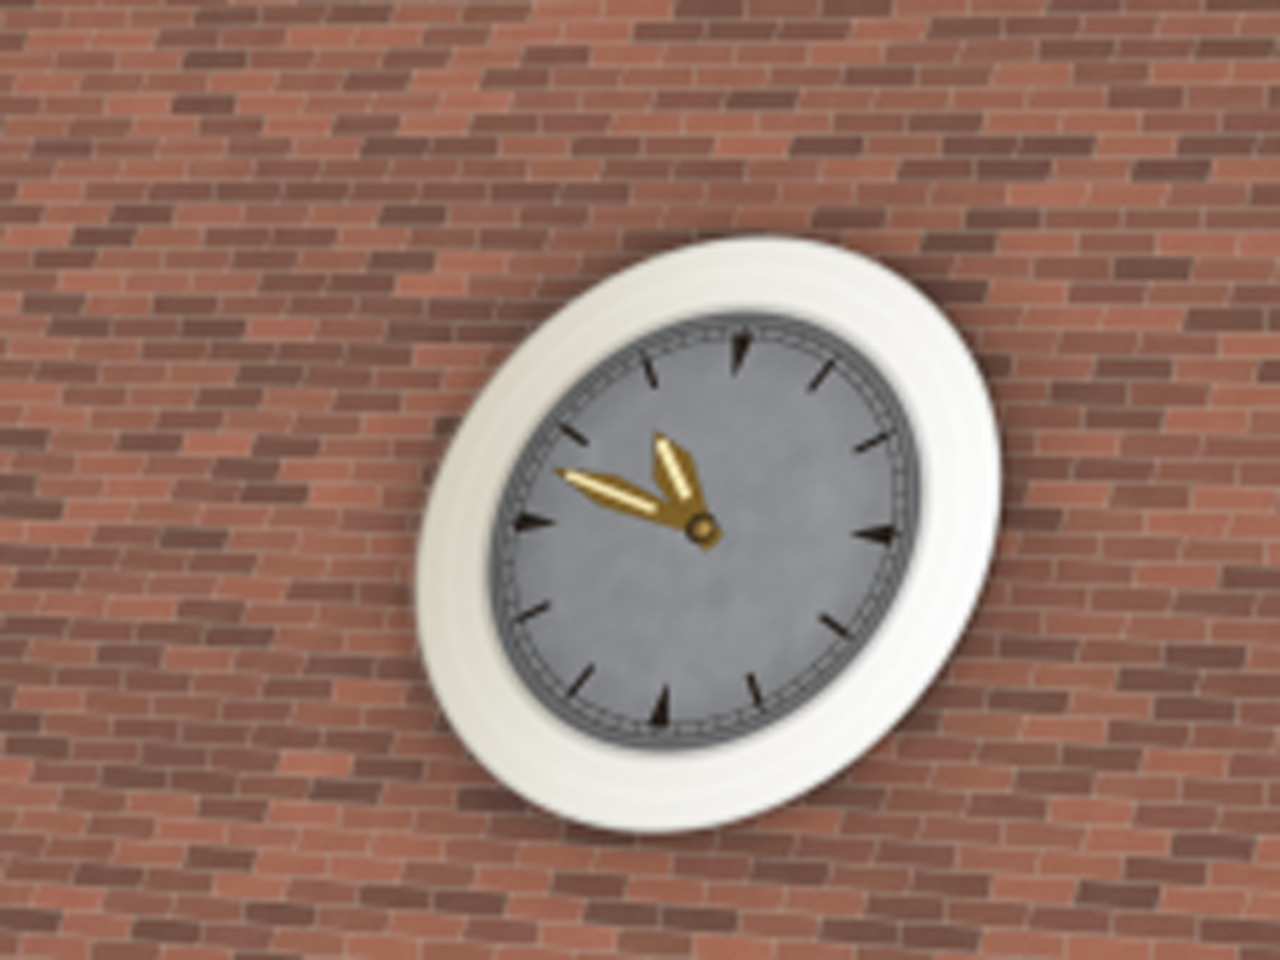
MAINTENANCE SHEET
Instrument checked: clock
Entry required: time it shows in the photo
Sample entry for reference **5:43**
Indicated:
**10:48**
